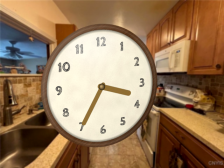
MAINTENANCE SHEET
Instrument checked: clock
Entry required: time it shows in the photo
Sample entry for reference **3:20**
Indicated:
**3:35**
